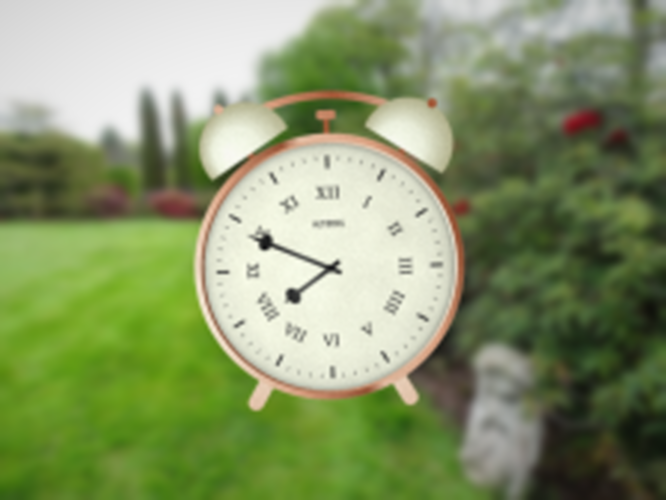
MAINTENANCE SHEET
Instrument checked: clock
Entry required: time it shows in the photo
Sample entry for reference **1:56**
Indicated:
**7:49**
